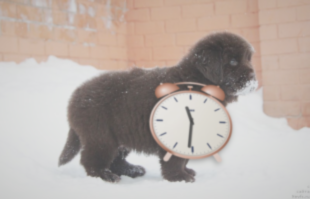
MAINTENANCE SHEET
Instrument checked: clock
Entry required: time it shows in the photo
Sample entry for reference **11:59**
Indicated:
**11:31**
